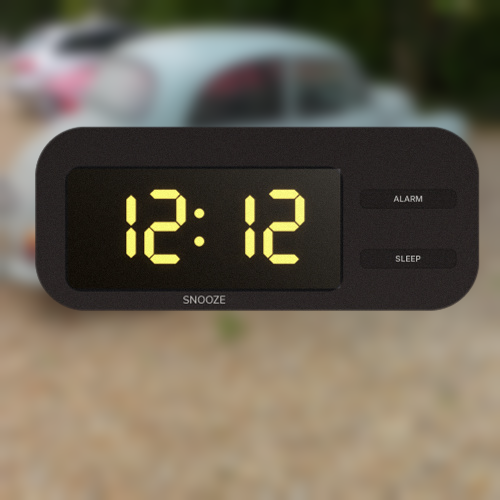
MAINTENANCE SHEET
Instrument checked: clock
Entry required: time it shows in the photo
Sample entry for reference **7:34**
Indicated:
**12:12**
